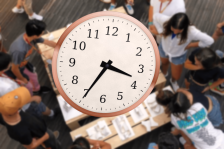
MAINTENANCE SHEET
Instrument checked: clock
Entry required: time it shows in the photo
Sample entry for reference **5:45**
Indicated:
**3:35**
